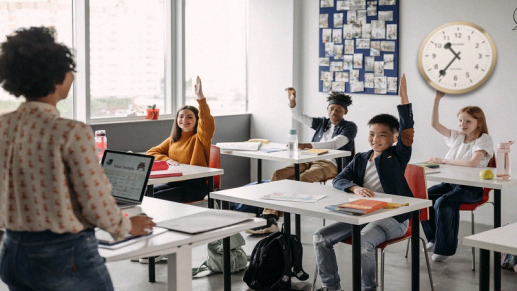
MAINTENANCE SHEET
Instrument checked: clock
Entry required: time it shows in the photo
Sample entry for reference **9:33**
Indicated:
**10:36**
